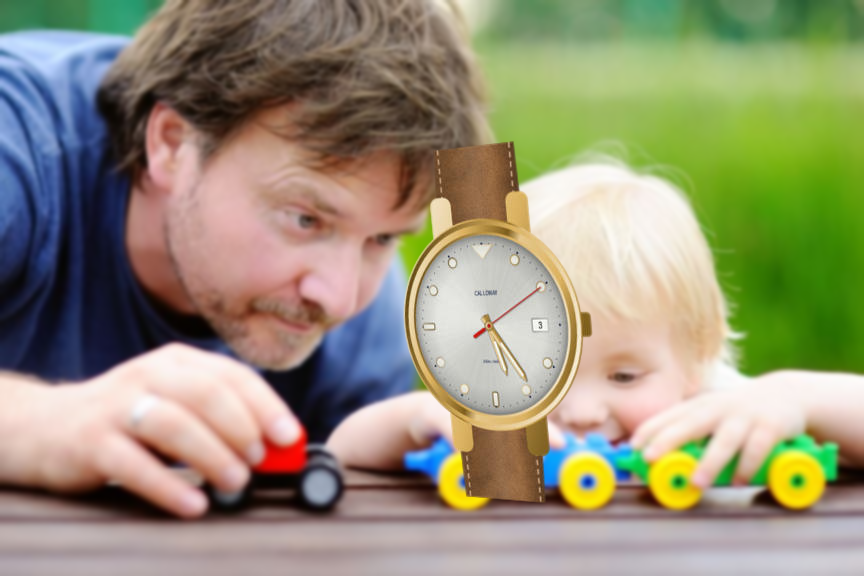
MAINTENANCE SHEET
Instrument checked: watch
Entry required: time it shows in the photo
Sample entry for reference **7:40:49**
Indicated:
**5:24:10**
